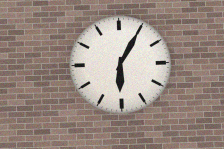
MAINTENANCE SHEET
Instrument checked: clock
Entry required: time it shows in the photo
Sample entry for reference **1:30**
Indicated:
**6:05**
